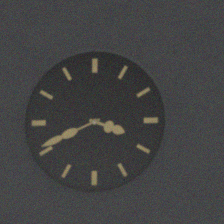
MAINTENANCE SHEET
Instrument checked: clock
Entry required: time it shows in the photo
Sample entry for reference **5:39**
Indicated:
**3:41**
